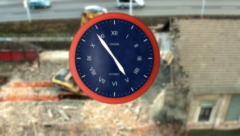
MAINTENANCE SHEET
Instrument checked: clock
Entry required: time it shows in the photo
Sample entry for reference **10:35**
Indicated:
**4:54**
